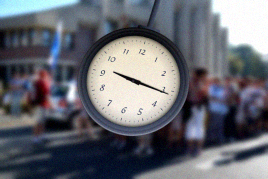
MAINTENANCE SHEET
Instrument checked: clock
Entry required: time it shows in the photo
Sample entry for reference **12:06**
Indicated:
**9:16**
